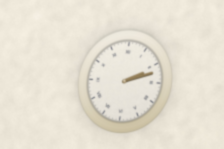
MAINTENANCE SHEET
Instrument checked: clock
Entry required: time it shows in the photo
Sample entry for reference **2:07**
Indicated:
**2:12**
